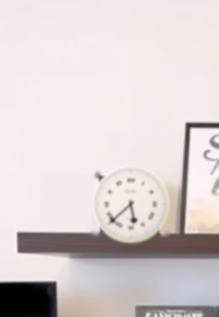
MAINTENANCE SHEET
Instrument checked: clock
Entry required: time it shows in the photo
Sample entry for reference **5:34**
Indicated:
**5:38**
